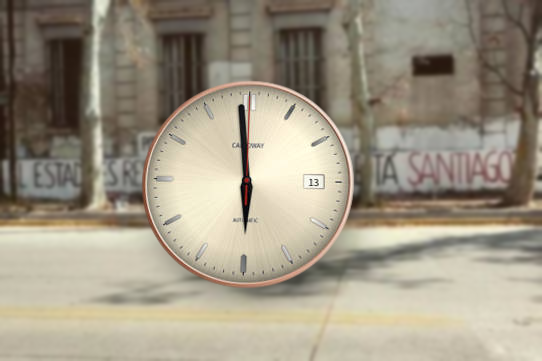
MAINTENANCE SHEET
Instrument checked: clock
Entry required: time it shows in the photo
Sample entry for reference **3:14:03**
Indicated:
**5:59:00**
